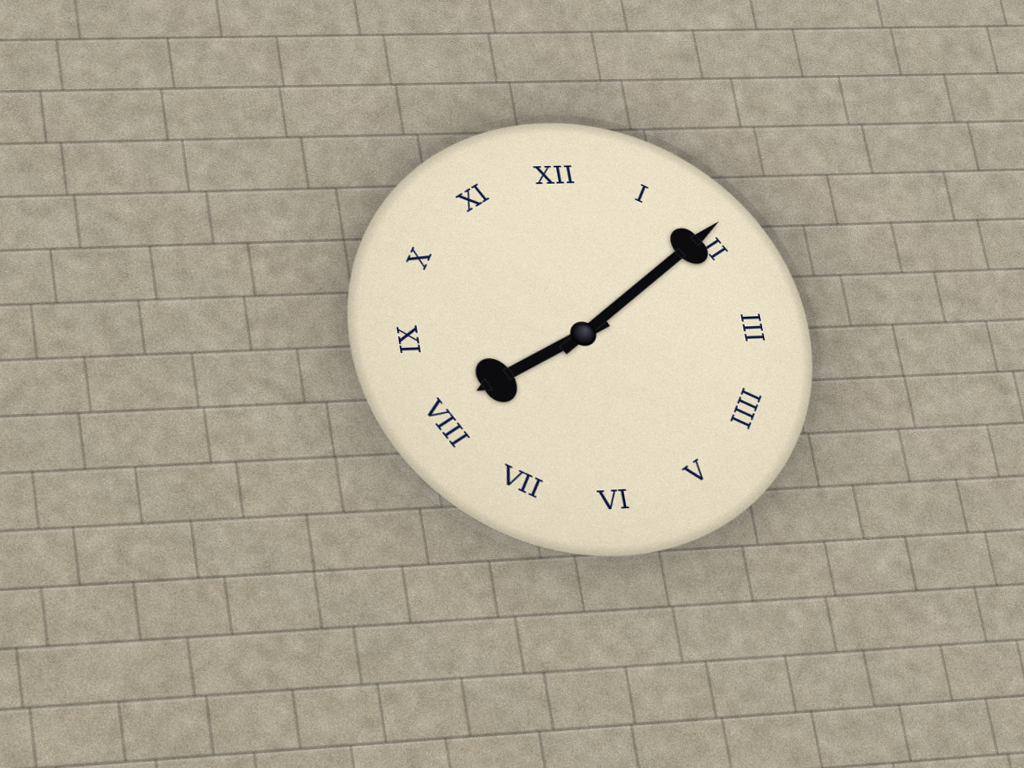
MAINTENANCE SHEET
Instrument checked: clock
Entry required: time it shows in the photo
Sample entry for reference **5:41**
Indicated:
**8:09**
